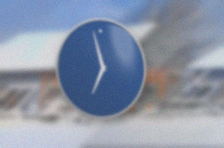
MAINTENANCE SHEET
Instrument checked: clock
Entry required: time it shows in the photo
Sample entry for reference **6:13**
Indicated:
**6:58**
